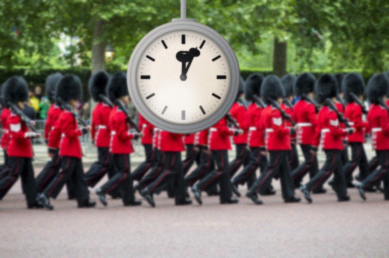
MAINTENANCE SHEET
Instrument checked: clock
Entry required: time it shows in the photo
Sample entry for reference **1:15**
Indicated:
**12:04**
